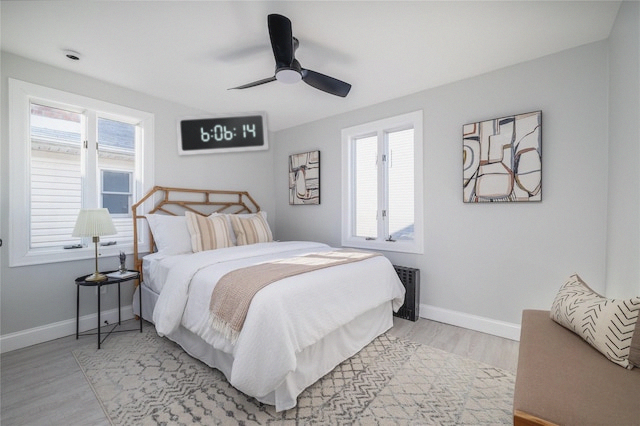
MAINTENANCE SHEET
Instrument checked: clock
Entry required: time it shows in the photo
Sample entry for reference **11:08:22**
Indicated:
**6:06:14**
